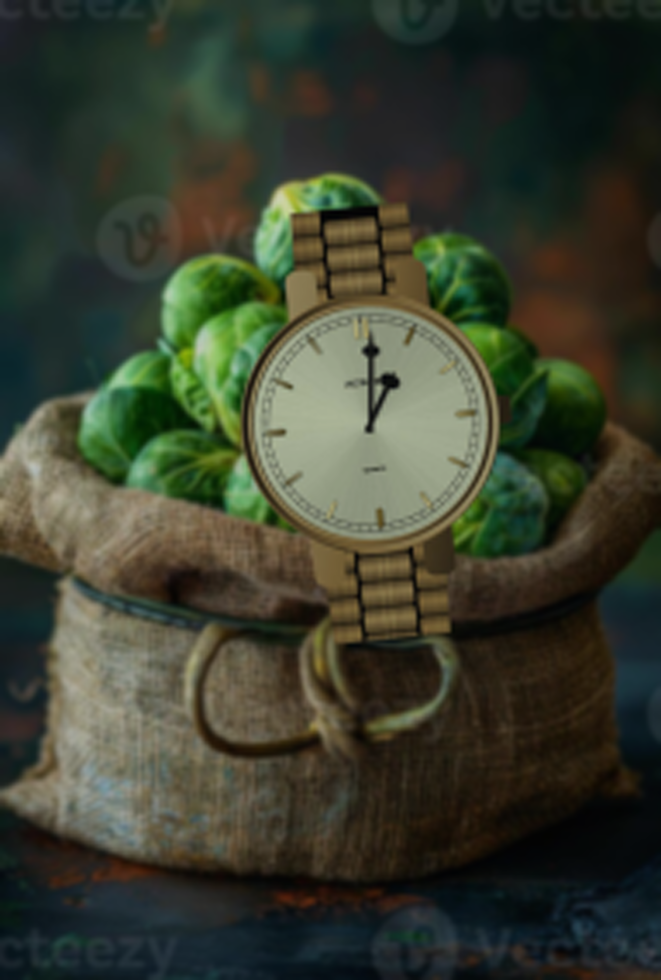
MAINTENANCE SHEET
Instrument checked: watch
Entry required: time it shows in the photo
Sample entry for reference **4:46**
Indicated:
**1:01**
